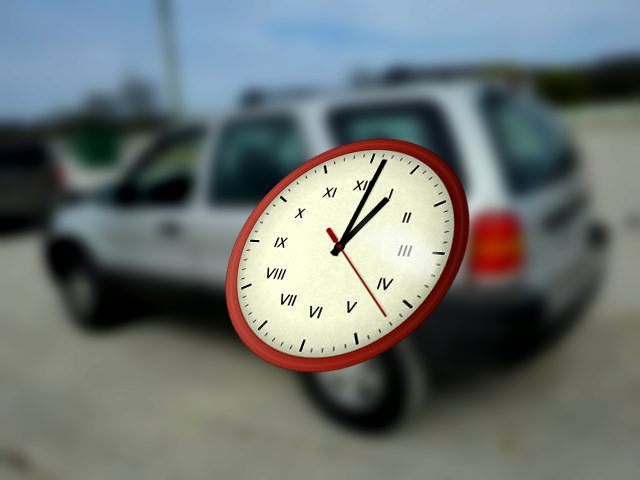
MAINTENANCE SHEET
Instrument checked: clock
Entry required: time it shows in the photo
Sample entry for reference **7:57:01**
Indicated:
**1:01:22**
